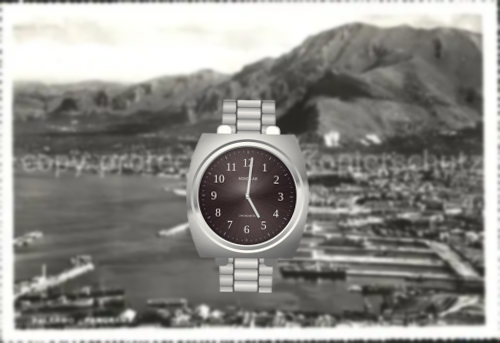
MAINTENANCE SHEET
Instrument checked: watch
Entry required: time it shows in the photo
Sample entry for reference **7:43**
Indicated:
**5:01**
